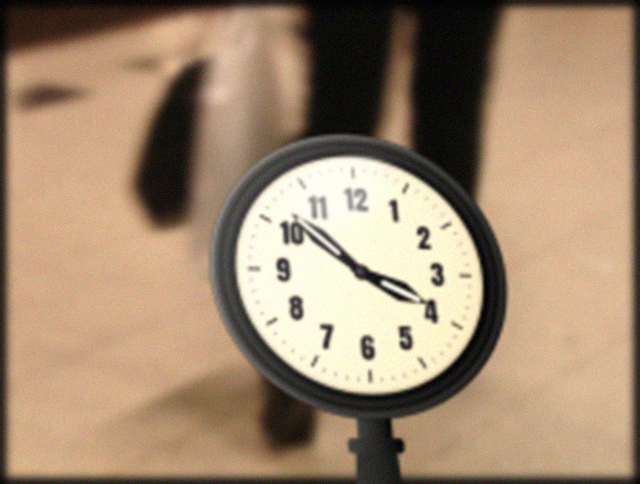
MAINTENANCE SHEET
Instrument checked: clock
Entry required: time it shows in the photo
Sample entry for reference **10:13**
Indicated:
**3:52**
